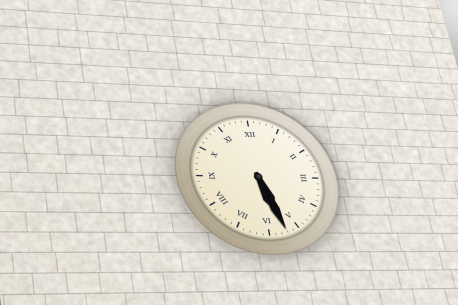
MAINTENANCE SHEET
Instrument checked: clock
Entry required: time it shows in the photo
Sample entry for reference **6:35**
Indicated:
**5:27**
